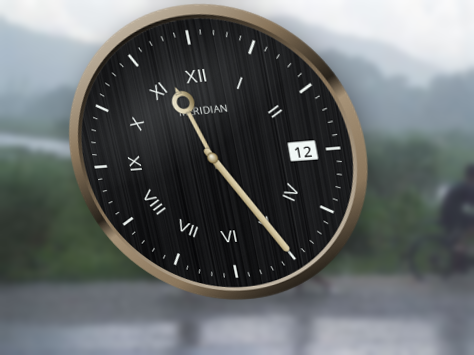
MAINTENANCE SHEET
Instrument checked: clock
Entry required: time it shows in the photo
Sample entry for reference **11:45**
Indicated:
**11:25**
